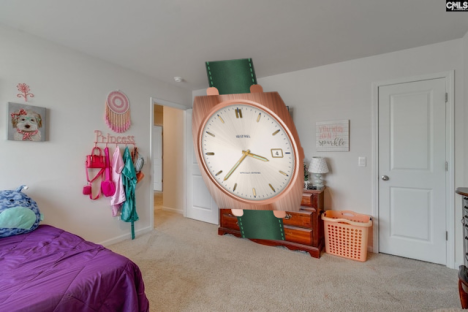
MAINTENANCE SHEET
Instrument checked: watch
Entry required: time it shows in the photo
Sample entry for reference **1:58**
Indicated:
**3:38**
